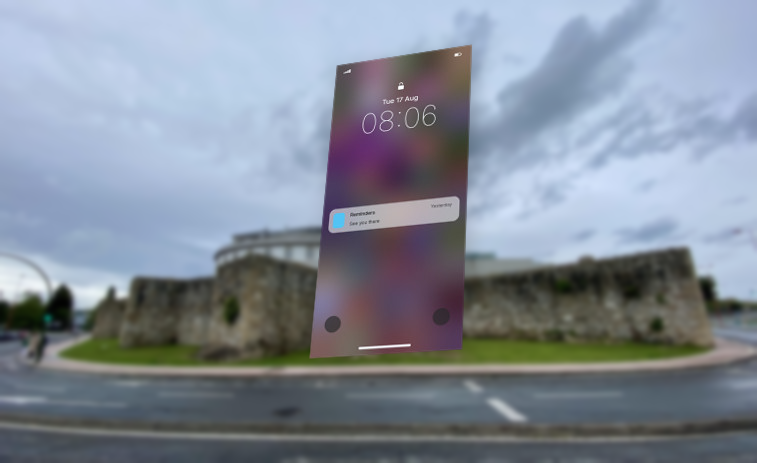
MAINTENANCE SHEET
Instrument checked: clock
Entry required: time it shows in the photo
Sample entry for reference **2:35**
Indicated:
**8:06**
